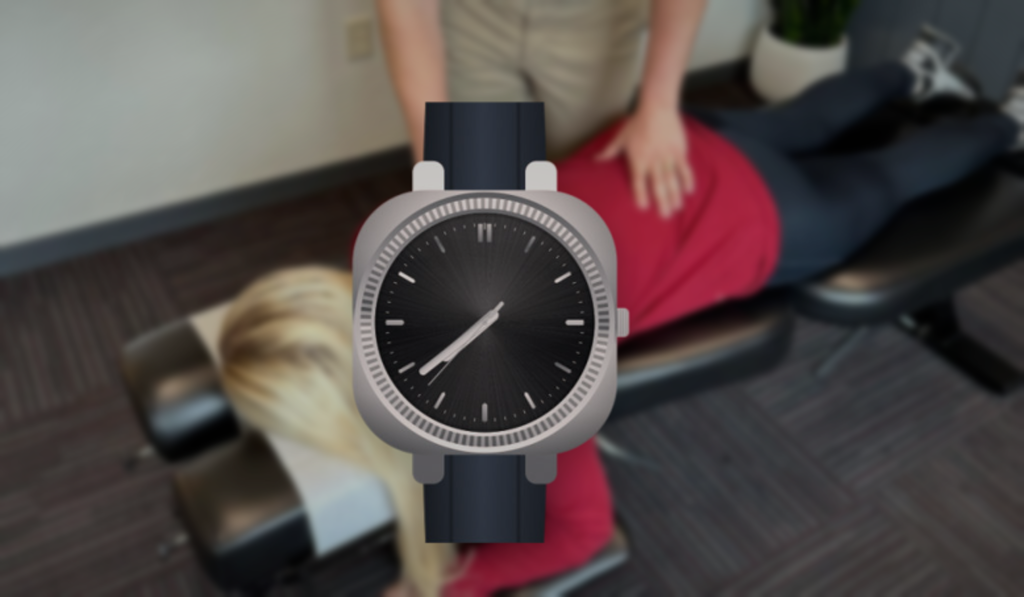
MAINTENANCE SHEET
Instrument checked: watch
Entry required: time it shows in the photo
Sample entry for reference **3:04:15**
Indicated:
**7:38:37**
